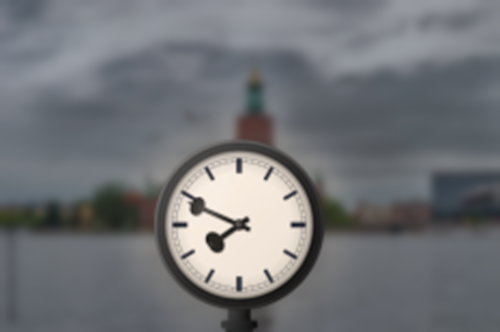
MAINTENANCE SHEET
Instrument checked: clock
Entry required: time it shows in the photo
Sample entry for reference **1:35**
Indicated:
**7:49**
